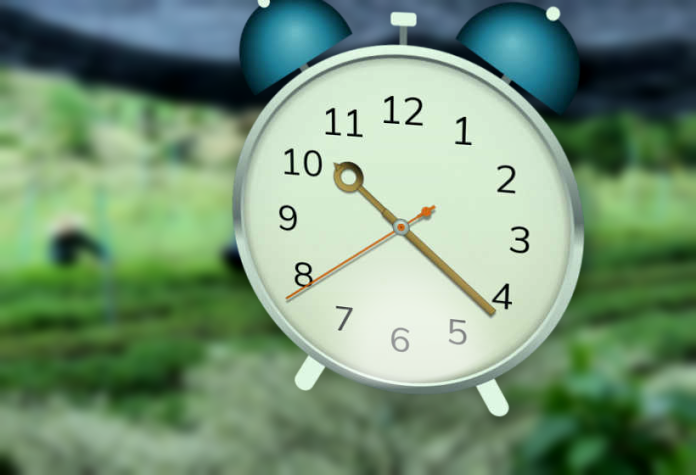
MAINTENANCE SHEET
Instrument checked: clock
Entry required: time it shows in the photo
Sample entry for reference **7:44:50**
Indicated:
**10:21:39**
